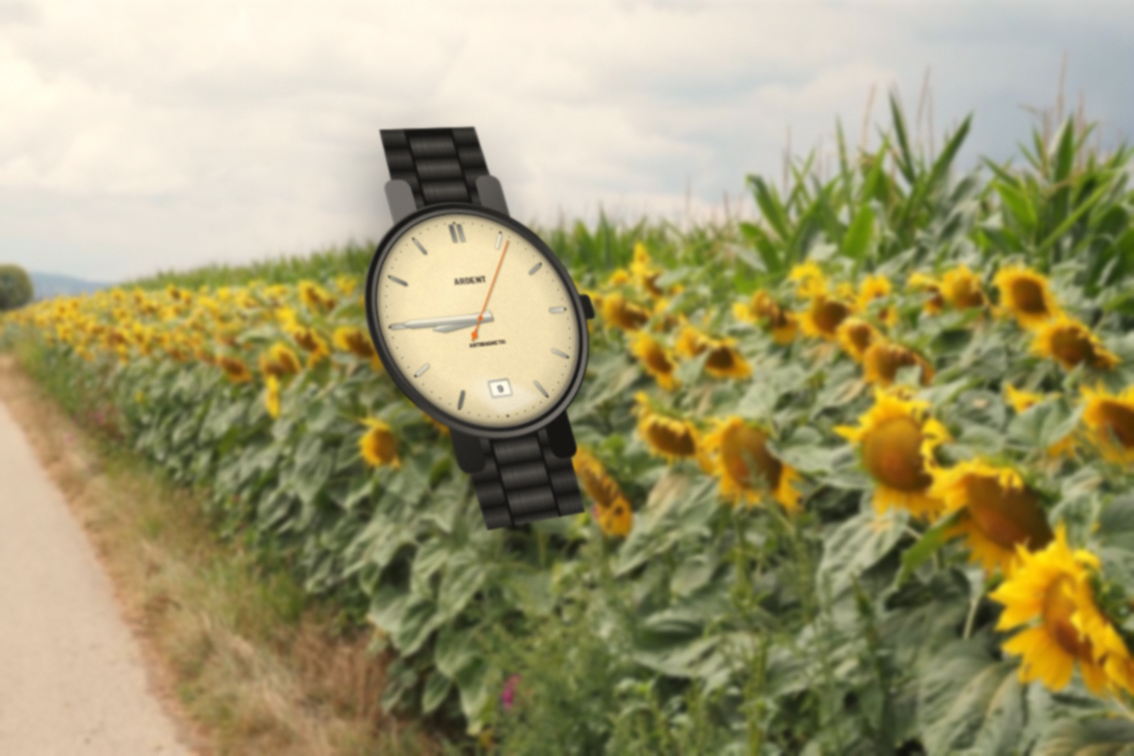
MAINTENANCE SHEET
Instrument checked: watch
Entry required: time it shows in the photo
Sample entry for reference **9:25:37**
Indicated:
**8:45:06**
